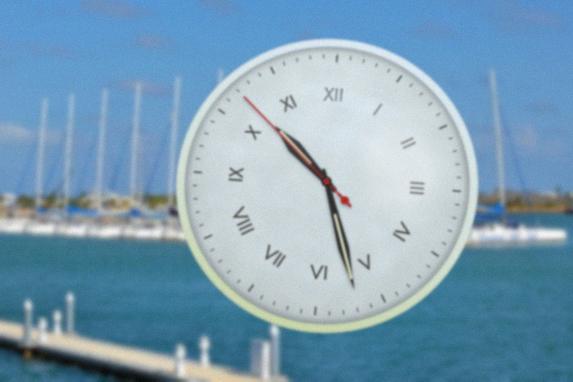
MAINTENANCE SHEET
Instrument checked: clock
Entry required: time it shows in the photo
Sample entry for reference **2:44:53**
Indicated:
**10:26:52**
